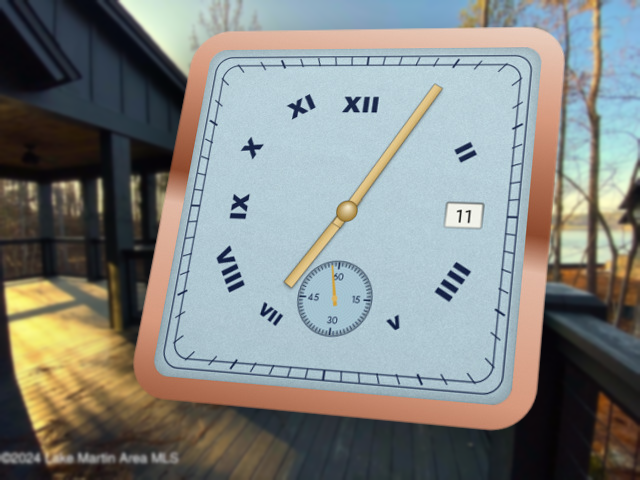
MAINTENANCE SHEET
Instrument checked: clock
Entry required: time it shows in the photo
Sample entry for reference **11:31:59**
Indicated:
**7:04:58**
